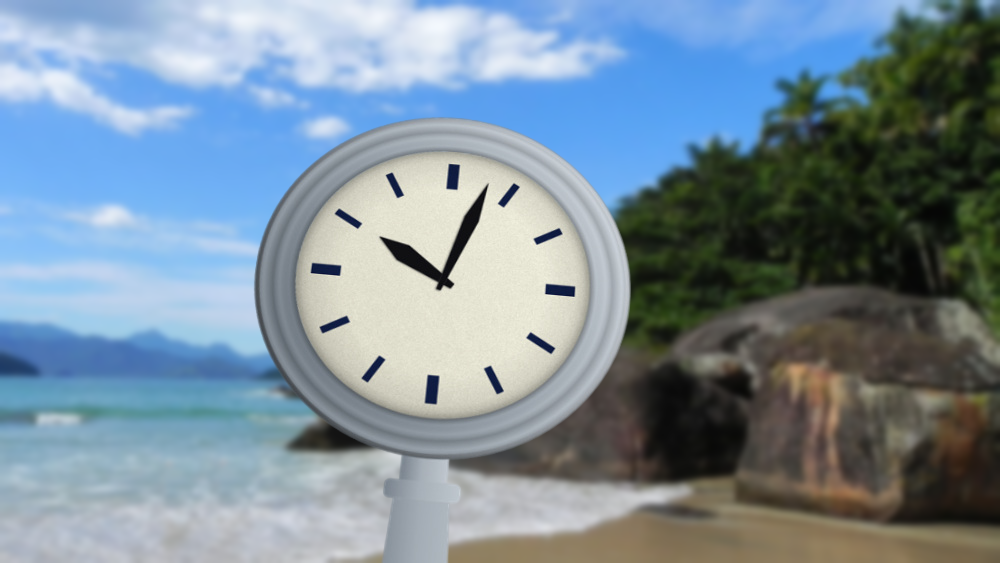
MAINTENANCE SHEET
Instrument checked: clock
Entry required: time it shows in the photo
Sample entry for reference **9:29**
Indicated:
**10:03**
